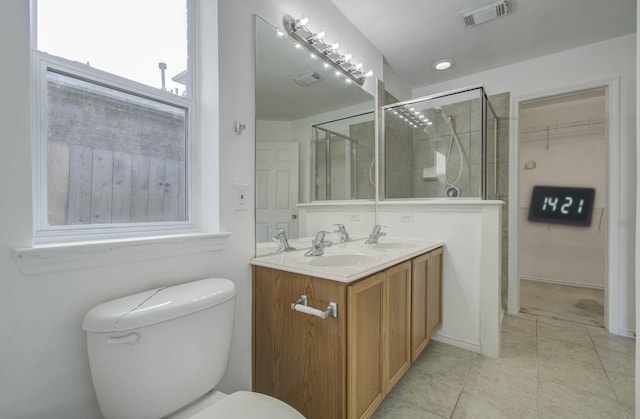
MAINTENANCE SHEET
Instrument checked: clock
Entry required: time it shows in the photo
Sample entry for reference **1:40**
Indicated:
**14:21**
